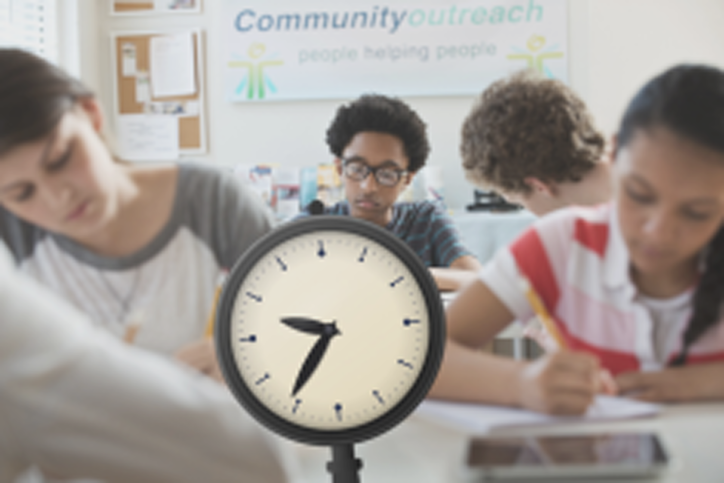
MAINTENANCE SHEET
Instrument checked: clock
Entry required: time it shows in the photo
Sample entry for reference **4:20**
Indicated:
**9:36**
